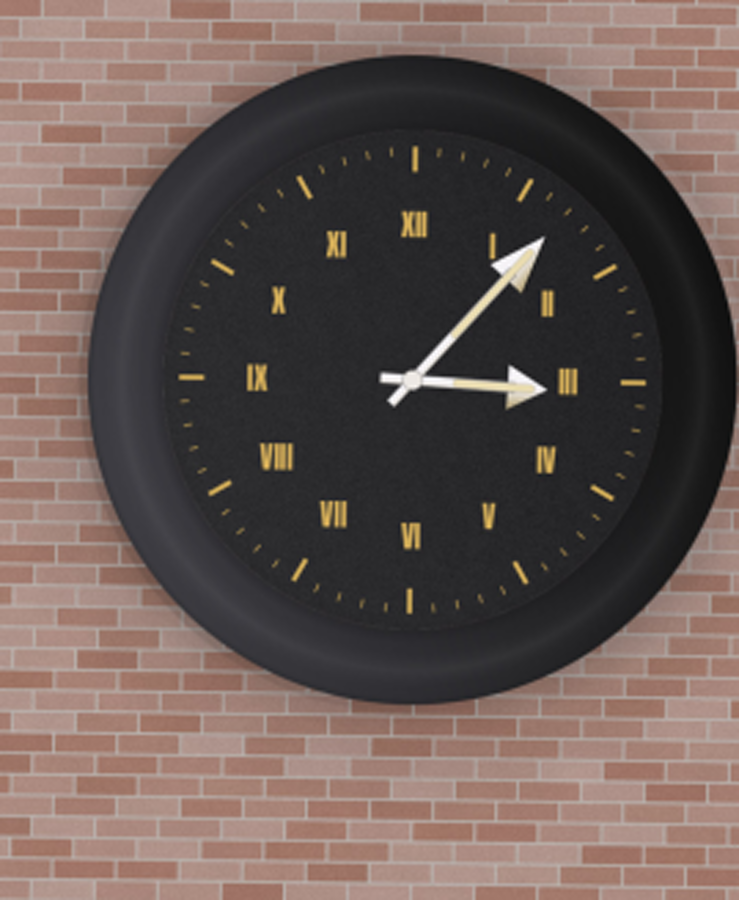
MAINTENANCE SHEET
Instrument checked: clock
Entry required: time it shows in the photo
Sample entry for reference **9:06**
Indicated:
**3:07**
